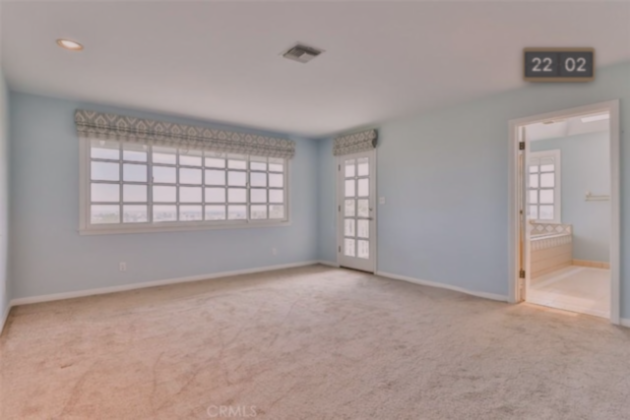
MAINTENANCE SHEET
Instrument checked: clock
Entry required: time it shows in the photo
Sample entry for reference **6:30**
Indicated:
**22:02**
